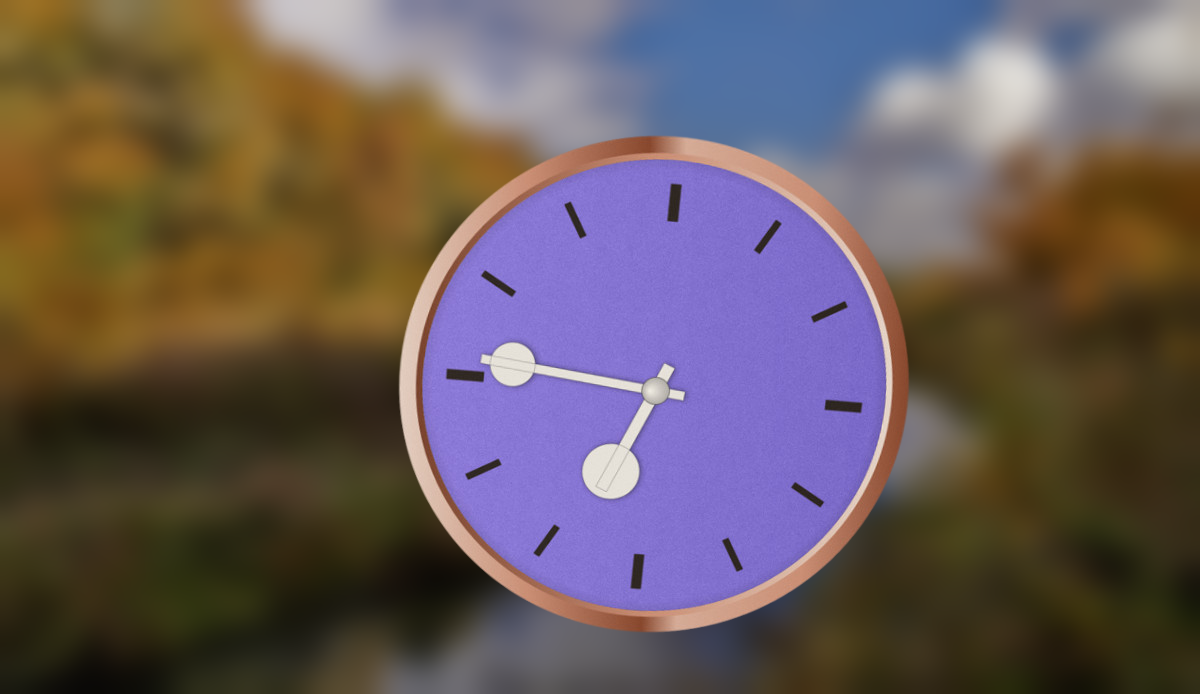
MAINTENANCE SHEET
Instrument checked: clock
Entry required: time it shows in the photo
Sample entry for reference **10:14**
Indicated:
**6:46**
